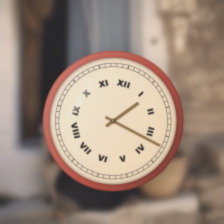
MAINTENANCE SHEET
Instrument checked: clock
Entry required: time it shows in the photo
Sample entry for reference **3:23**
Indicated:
**1:17**
